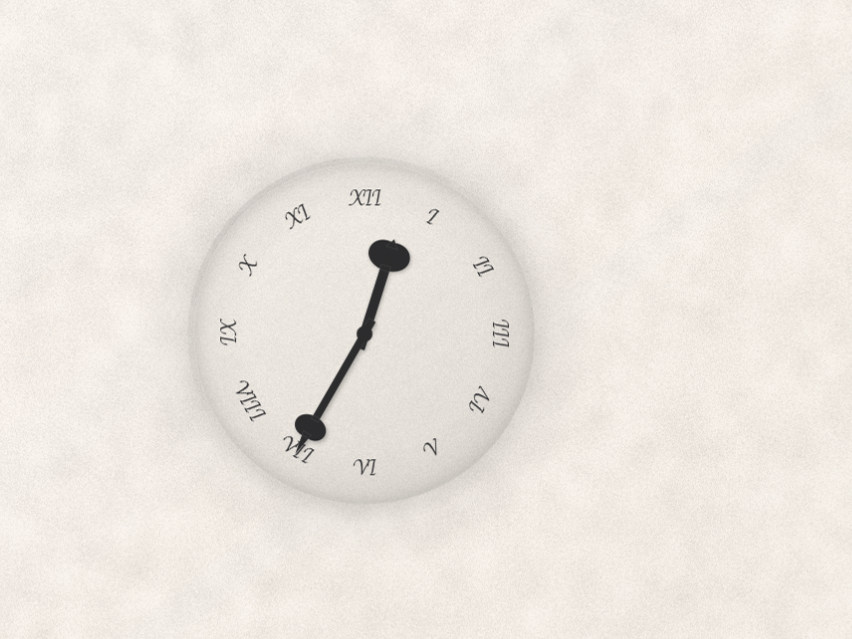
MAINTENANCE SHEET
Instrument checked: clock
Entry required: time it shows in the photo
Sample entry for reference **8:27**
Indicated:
**12:35**
